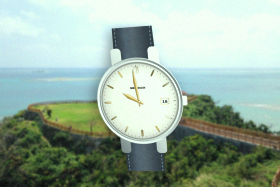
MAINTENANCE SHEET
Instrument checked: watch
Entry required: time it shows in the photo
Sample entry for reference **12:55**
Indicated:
**9:59**
